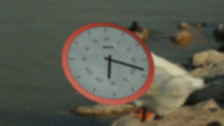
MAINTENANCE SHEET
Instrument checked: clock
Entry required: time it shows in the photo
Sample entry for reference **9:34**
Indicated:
**6:18**
